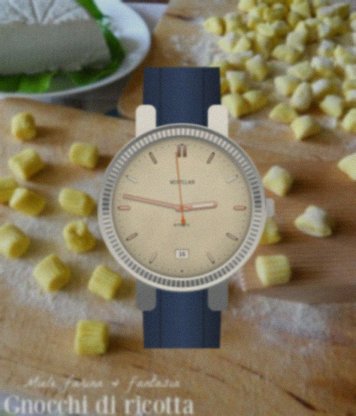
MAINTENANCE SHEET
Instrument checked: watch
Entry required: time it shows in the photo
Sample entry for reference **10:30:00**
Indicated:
**2:46:59**
